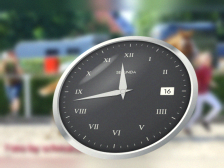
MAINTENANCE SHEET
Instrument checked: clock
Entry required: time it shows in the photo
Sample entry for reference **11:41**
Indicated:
**11:43**
